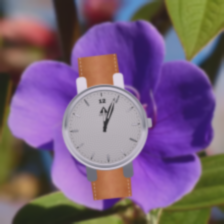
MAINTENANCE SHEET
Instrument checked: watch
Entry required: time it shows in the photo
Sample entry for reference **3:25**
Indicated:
**12:04**
